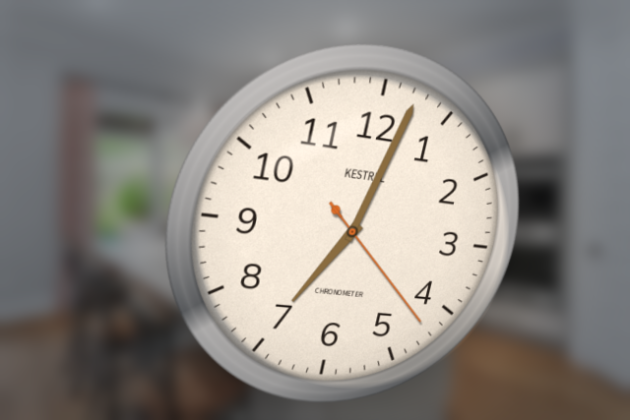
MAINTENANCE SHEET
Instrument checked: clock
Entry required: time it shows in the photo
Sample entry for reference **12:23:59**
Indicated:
**7:02:22**
